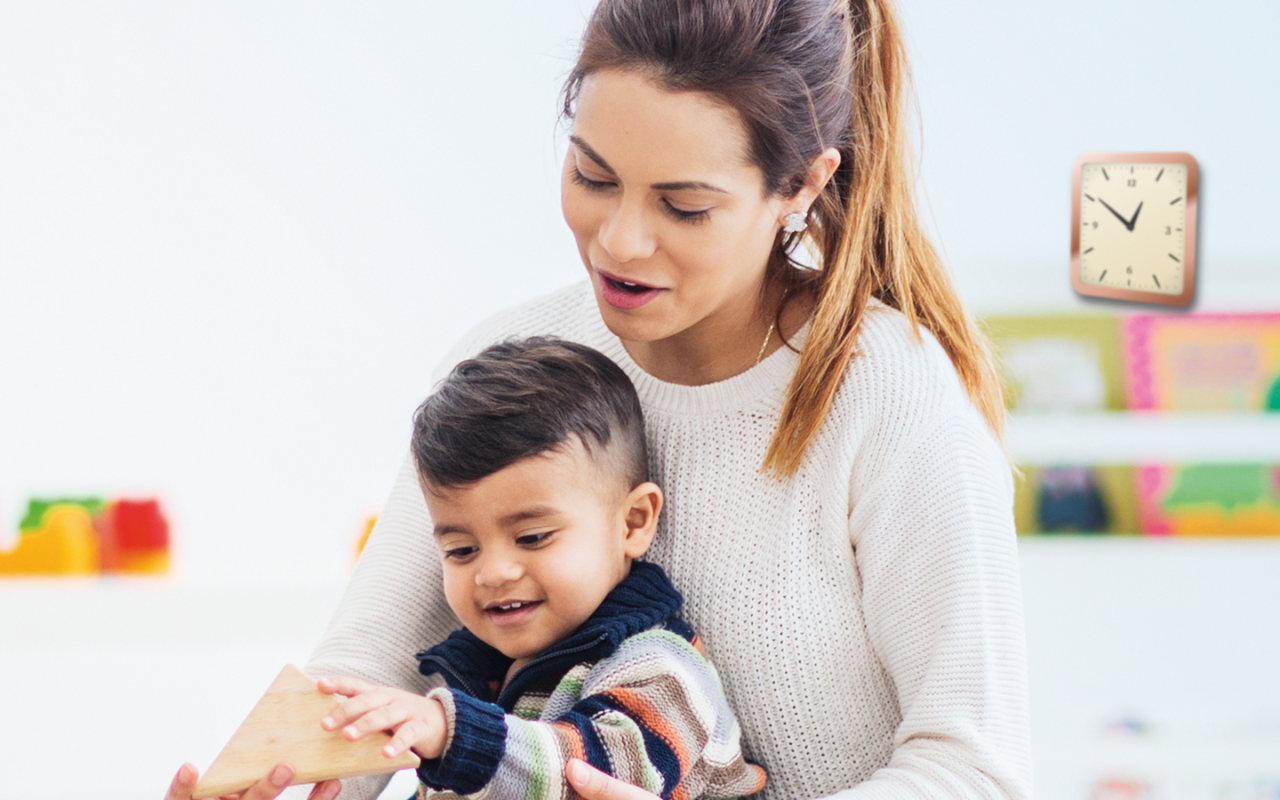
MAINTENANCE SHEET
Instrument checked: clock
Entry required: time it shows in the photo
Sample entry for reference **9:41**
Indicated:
**12:51**
